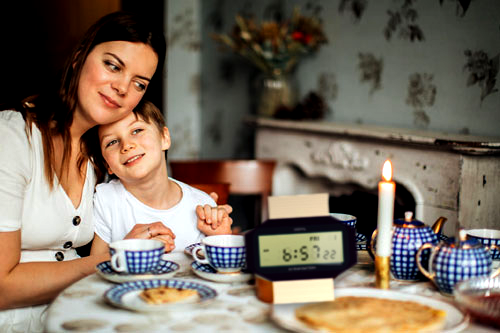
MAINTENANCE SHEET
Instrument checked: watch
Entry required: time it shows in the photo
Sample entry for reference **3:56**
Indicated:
**6:57**
